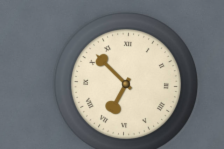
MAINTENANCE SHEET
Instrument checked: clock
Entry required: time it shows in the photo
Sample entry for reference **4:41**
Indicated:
**6:52**
